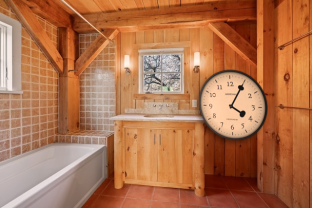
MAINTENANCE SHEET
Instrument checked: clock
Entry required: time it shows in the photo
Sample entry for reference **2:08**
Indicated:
**4:05**
